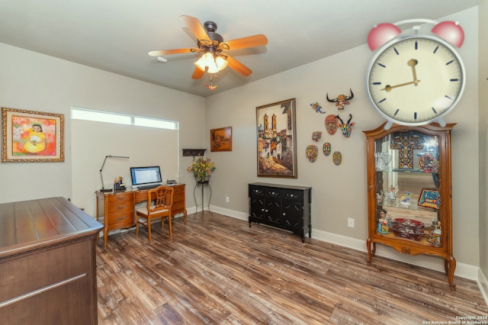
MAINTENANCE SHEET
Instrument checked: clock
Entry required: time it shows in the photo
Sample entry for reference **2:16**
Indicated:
**11:43**
